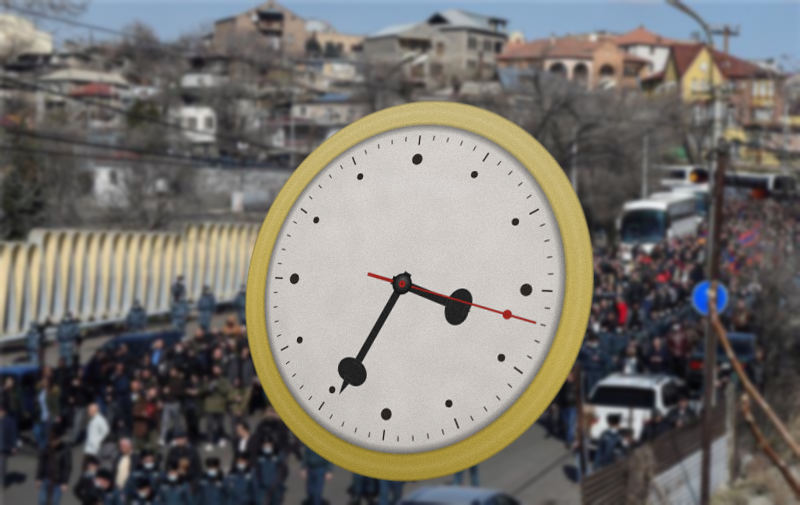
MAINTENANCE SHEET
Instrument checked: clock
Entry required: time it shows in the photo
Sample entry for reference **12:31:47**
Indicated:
**3:34:17**
